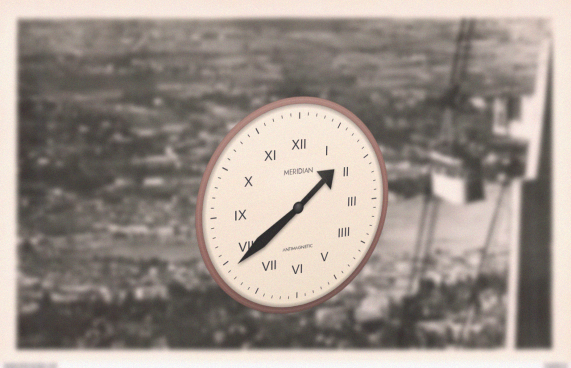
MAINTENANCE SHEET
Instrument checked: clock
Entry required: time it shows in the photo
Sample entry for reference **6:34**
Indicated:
**1:39**
